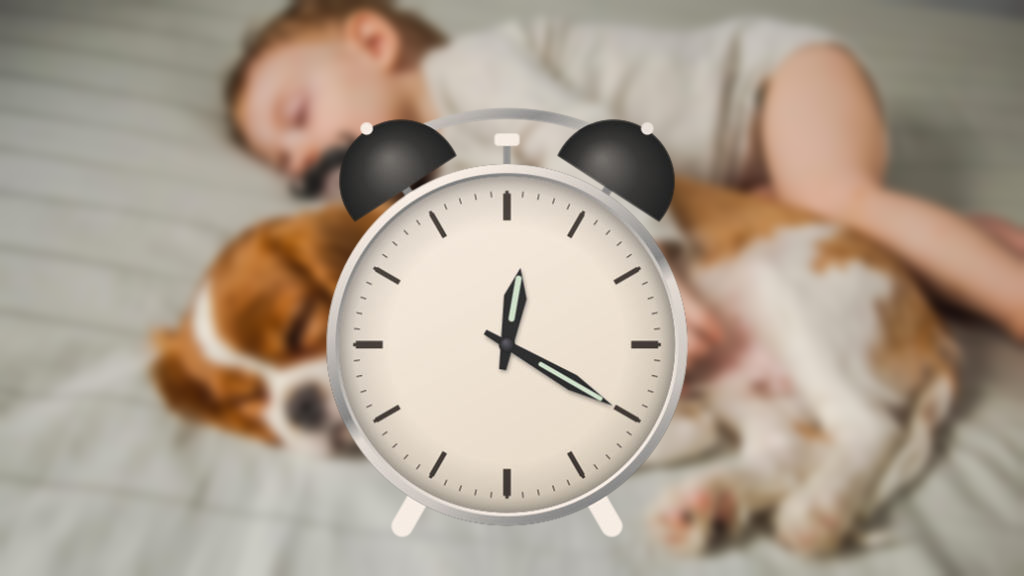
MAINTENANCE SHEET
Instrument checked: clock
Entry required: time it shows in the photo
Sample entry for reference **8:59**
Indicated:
**12:20**
